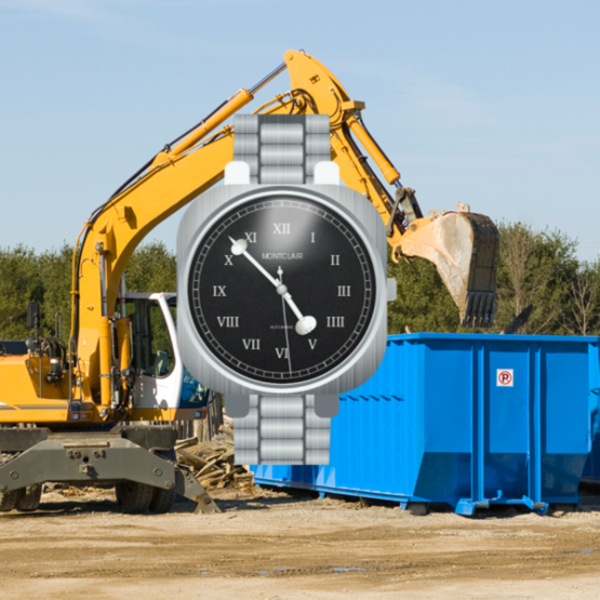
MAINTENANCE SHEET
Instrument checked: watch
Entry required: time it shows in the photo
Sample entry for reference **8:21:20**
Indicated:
**4:52:29**
